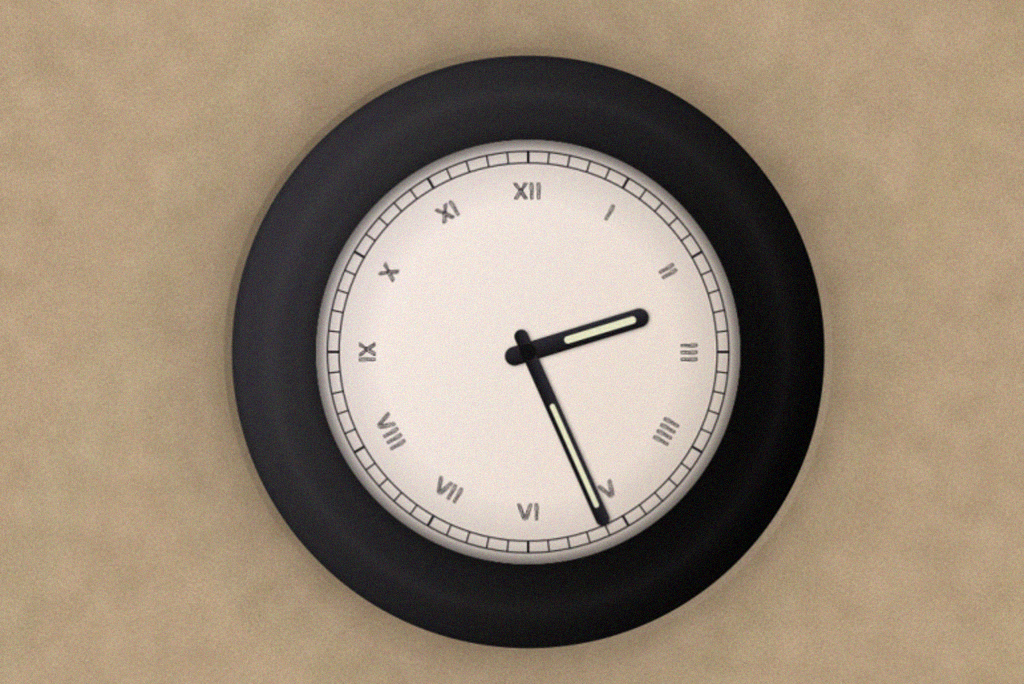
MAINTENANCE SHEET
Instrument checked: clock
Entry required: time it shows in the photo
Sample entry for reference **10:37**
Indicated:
**2:26**
